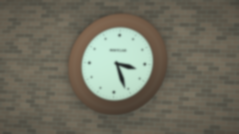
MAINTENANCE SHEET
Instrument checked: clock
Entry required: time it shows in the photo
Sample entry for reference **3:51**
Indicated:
**3:26**
